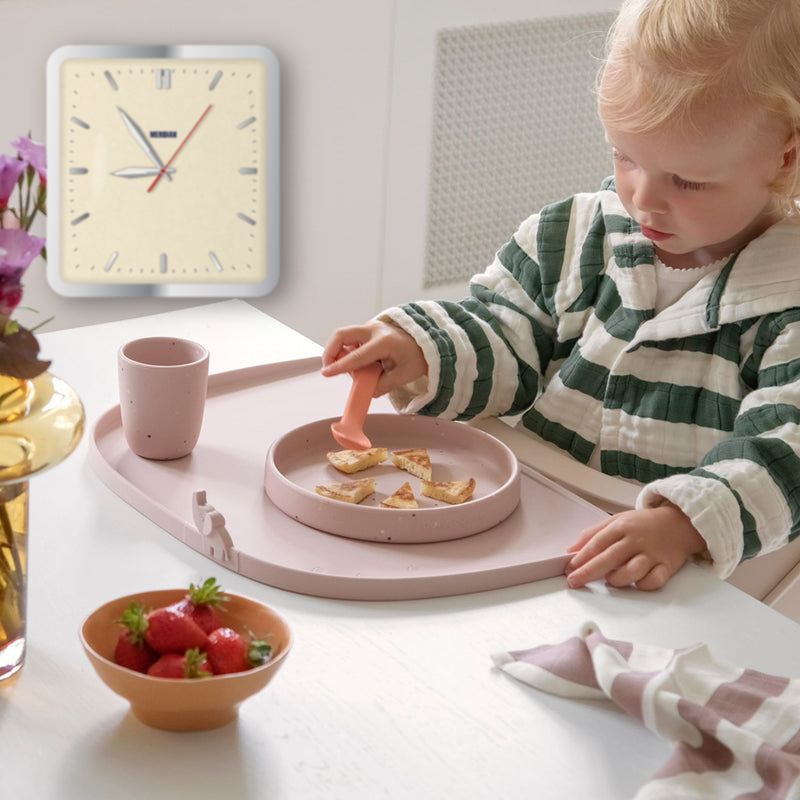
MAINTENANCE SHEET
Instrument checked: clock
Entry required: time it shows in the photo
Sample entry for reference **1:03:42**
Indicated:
**8:54:06**
